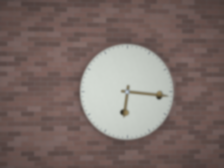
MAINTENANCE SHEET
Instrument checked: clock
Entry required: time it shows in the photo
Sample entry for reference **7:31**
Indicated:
**6:16**
